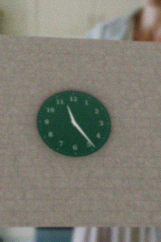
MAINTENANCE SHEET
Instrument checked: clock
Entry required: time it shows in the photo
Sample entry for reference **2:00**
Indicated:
**11:24**
